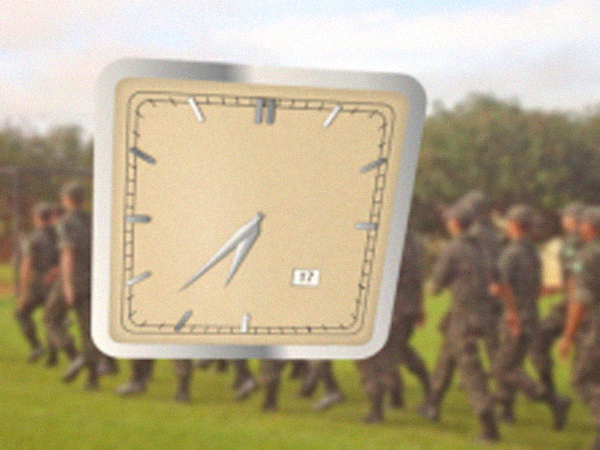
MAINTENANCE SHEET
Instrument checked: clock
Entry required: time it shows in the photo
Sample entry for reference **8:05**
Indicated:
**6:37**
